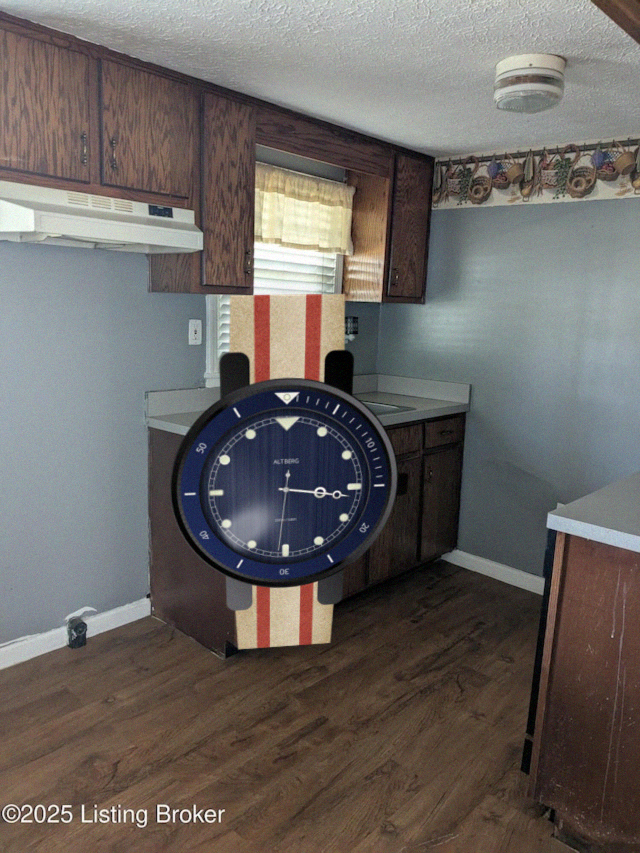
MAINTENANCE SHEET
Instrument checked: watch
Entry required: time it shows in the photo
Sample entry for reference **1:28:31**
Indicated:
**3:16:31**
